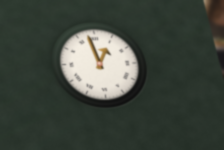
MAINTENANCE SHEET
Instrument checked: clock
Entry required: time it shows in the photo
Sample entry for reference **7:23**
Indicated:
**12:58**
